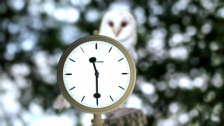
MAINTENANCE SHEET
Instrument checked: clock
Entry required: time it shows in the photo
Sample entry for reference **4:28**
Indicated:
**11:30**
